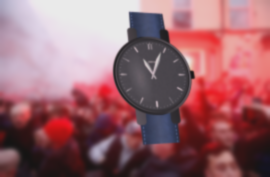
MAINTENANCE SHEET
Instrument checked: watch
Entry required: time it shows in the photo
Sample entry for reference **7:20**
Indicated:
**11:04**
